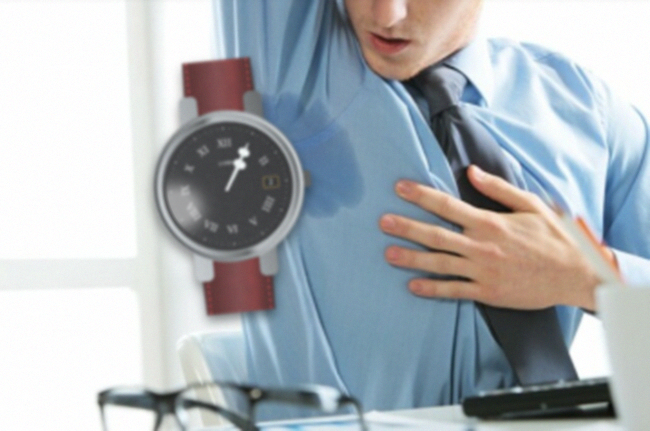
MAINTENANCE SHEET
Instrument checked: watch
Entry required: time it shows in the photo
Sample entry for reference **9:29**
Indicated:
**1:05**
